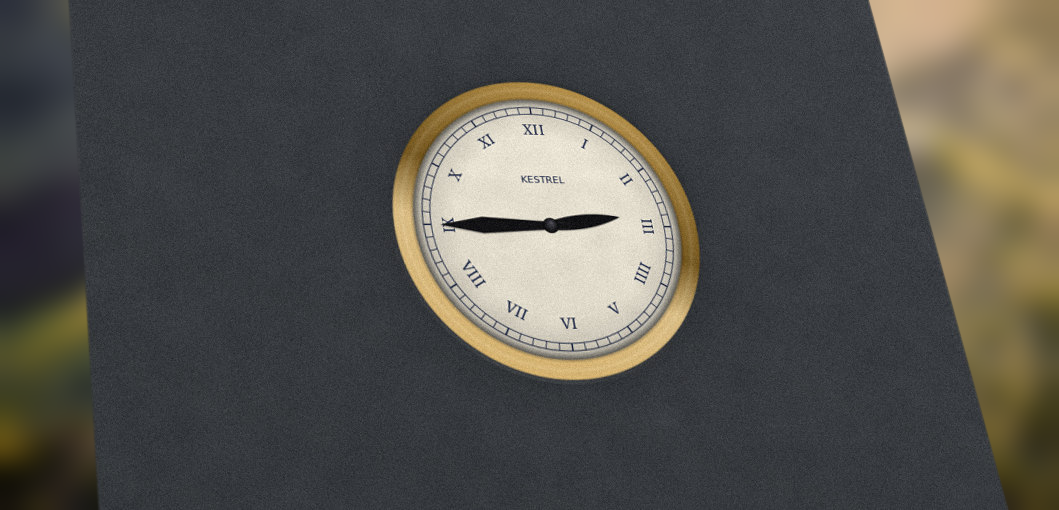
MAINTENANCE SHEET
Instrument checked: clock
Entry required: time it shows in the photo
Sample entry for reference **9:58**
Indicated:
**2:45**
